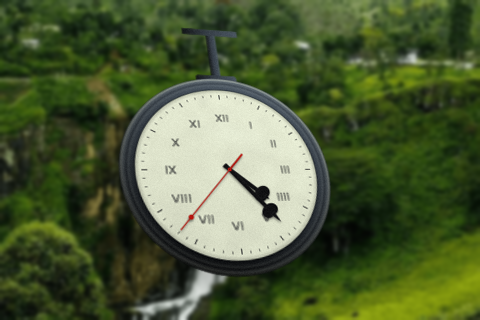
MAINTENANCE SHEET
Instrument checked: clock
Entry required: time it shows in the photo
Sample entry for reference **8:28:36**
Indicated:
**4:23:37**
